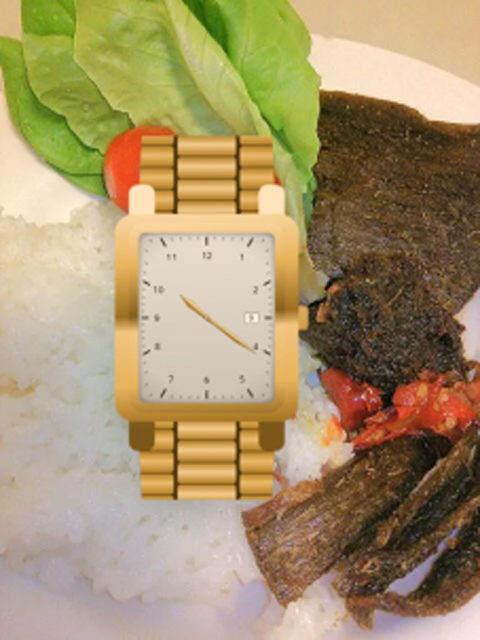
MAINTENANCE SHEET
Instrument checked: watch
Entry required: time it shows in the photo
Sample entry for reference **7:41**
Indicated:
**10:21**
